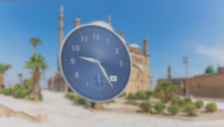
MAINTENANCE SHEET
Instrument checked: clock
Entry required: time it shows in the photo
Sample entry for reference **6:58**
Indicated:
**9:25**
